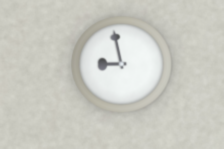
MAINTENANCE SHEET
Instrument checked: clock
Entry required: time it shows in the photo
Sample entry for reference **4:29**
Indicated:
**8:58**
